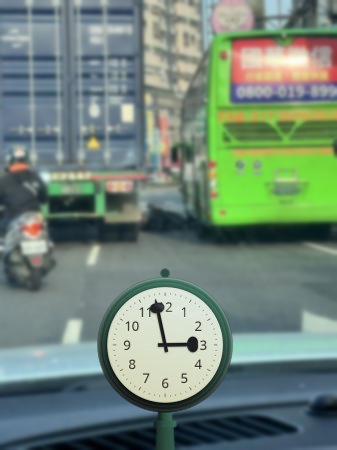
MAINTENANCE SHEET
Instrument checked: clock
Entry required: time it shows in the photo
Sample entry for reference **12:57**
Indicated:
**2:58**
